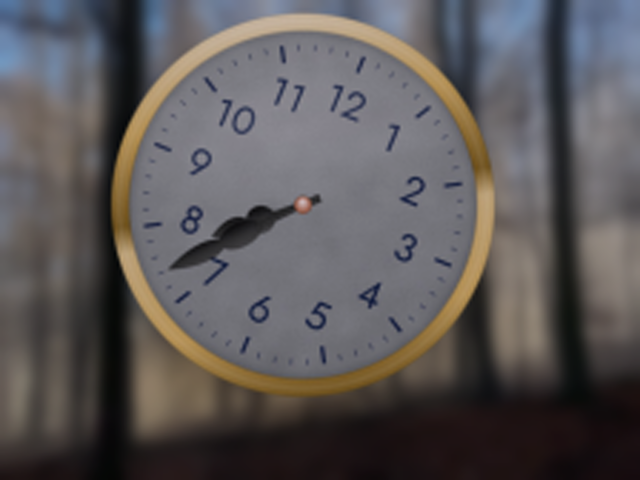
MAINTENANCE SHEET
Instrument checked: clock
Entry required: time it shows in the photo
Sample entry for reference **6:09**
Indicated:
**7:37**
